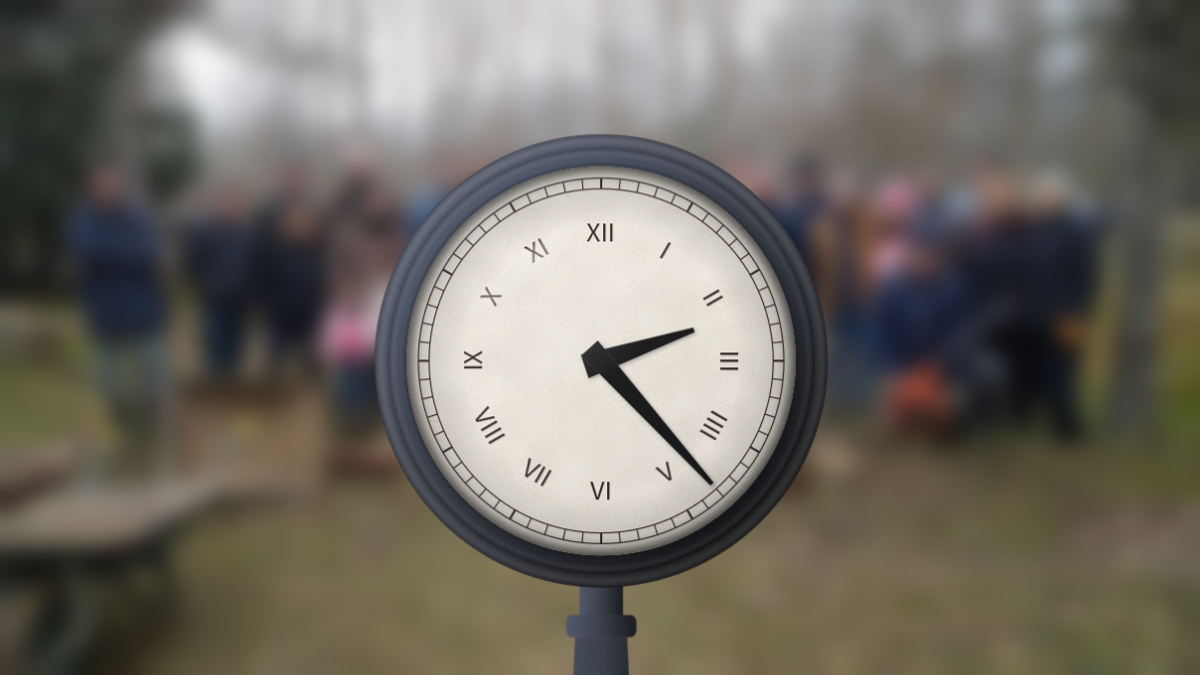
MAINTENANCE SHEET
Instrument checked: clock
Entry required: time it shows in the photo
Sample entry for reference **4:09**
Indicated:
**2:23**
